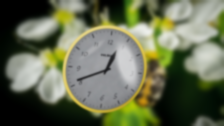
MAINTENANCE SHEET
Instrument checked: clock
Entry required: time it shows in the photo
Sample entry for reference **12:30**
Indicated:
**12:41**
